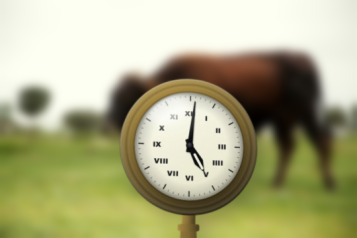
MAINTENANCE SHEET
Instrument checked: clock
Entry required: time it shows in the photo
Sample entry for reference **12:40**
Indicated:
**5:01**
